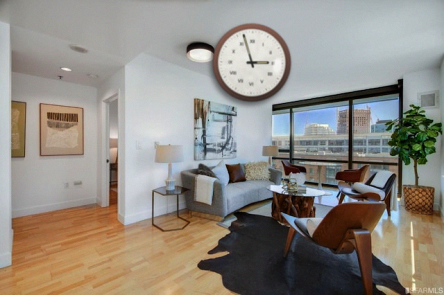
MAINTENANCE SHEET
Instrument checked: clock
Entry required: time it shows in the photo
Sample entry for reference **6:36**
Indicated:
**2:57**
